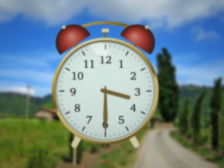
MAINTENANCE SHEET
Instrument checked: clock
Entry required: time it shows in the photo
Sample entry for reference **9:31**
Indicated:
**3:30**
